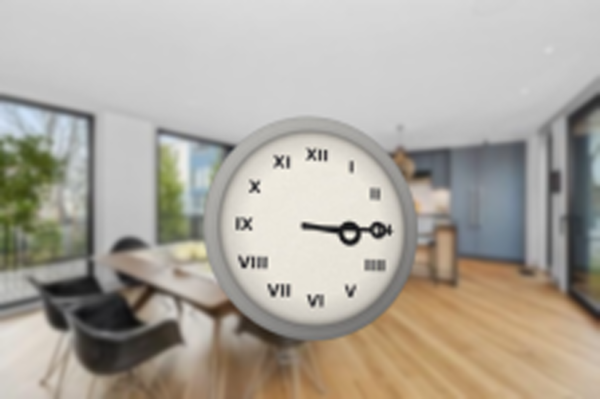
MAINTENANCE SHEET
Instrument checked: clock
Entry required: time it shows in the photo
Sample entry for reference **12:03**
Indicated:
**3:15**
